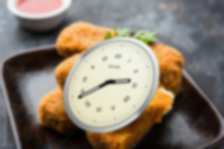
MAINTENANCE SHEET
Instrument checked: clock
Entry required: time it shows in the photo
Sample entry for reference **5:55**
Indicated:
**2:39**
